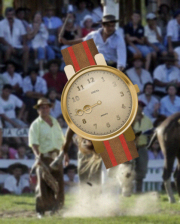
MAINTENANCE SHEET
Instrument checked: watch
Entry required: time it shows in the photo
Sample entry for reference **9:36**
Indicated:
**8:44**
